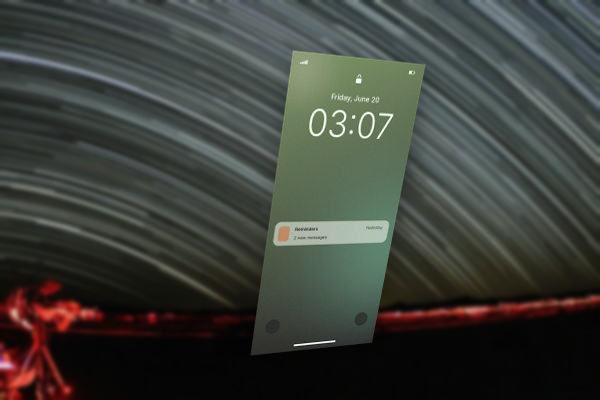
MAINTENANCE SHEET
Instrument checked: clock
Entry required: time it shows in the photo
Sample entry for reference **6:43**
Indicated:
**3:07**
